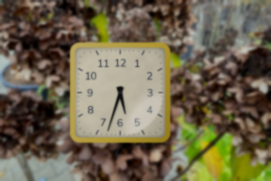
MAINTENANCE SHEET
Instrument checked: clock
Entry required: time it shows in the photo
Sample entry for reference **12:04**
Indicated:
**5:33**
